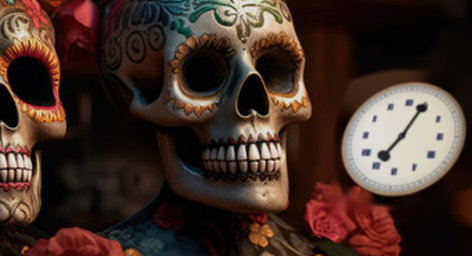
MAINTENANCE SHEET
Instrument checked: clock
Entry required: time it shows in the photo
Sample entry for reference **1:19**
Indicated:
**7:04**
